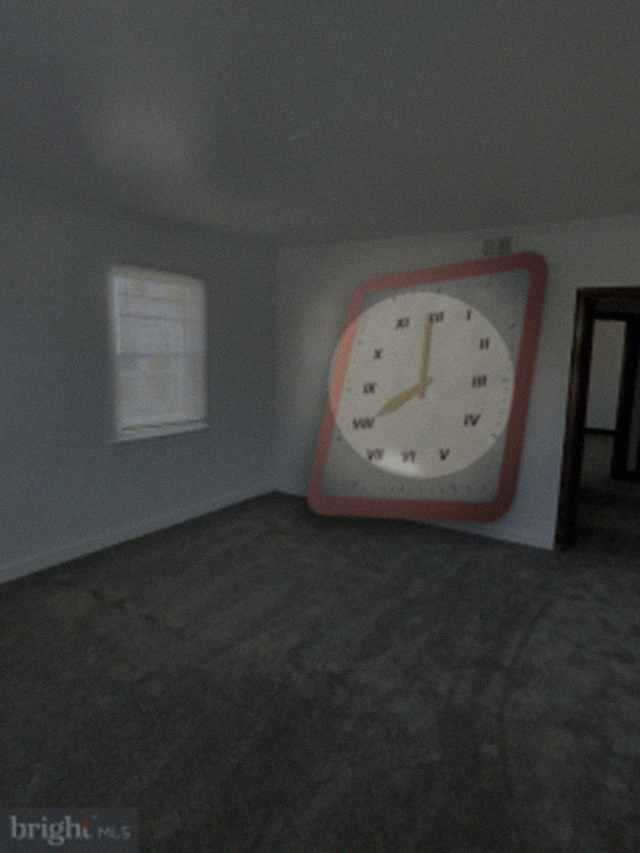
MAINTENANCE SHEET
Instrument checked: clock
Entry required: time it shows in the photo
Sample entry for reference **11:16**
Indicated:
**7:59**
